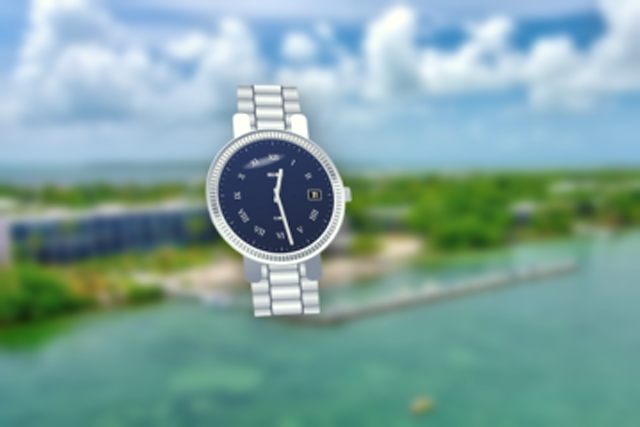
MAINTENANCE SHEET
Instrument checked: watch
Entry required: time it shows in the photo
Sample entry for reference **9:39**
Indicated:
**12:28**
